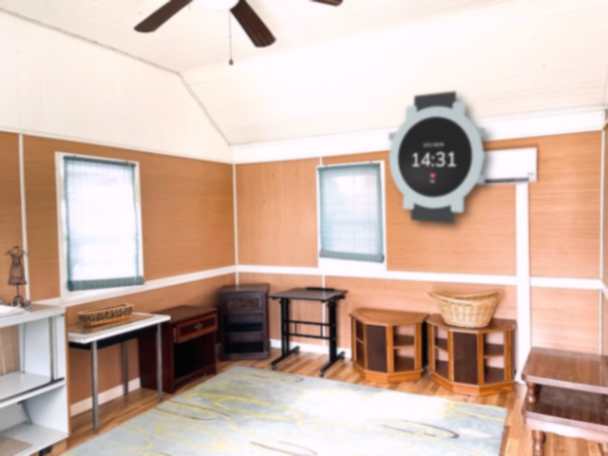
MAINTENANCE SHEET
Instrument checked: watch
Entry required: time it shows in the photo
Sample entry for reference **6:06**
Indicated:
**14:31**
